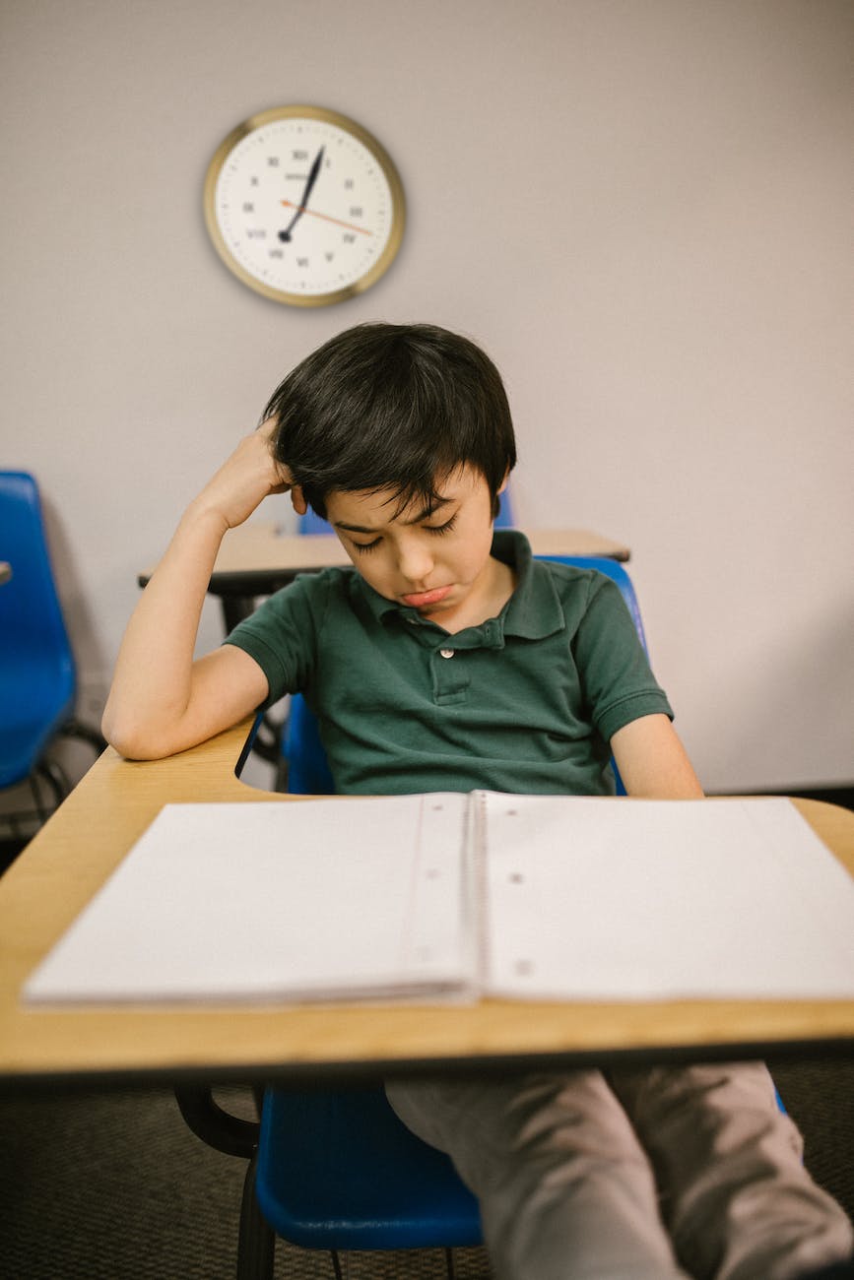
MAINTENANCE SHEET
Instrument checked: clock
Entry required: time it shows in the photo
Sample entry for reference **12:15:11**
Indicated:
**7:03:18**
